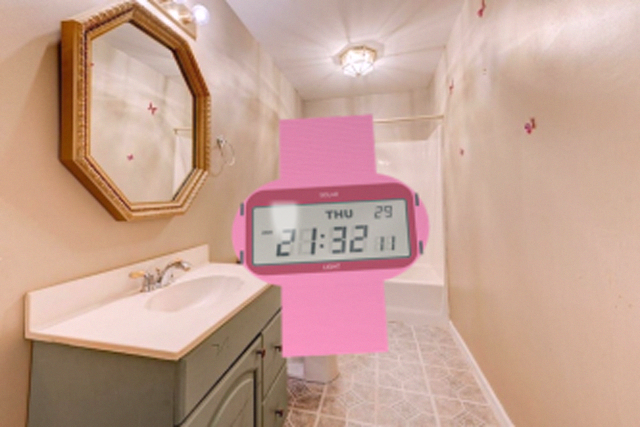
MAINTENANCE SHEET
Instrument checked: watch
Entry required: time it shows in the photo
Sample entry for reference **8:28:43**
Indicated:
**21:32:11**
